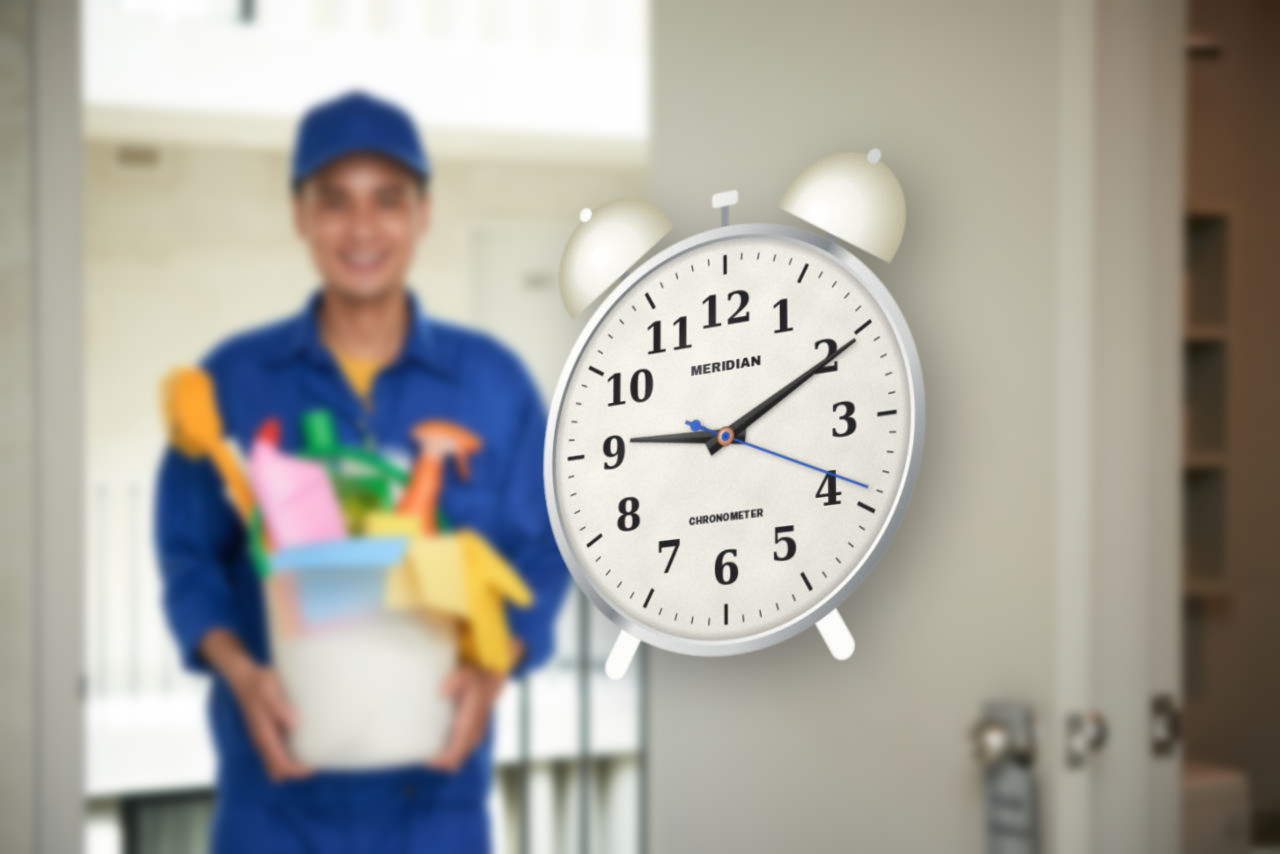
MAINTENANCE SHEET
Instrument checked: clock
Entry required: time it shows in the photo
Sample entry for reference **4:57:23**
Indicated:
**9:10:19**
